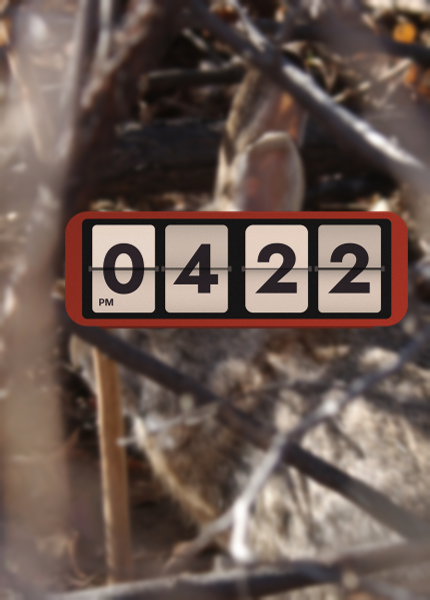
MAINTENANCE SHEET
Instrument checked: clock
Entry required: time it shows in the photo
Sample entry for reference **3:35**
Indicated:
**4:22**
